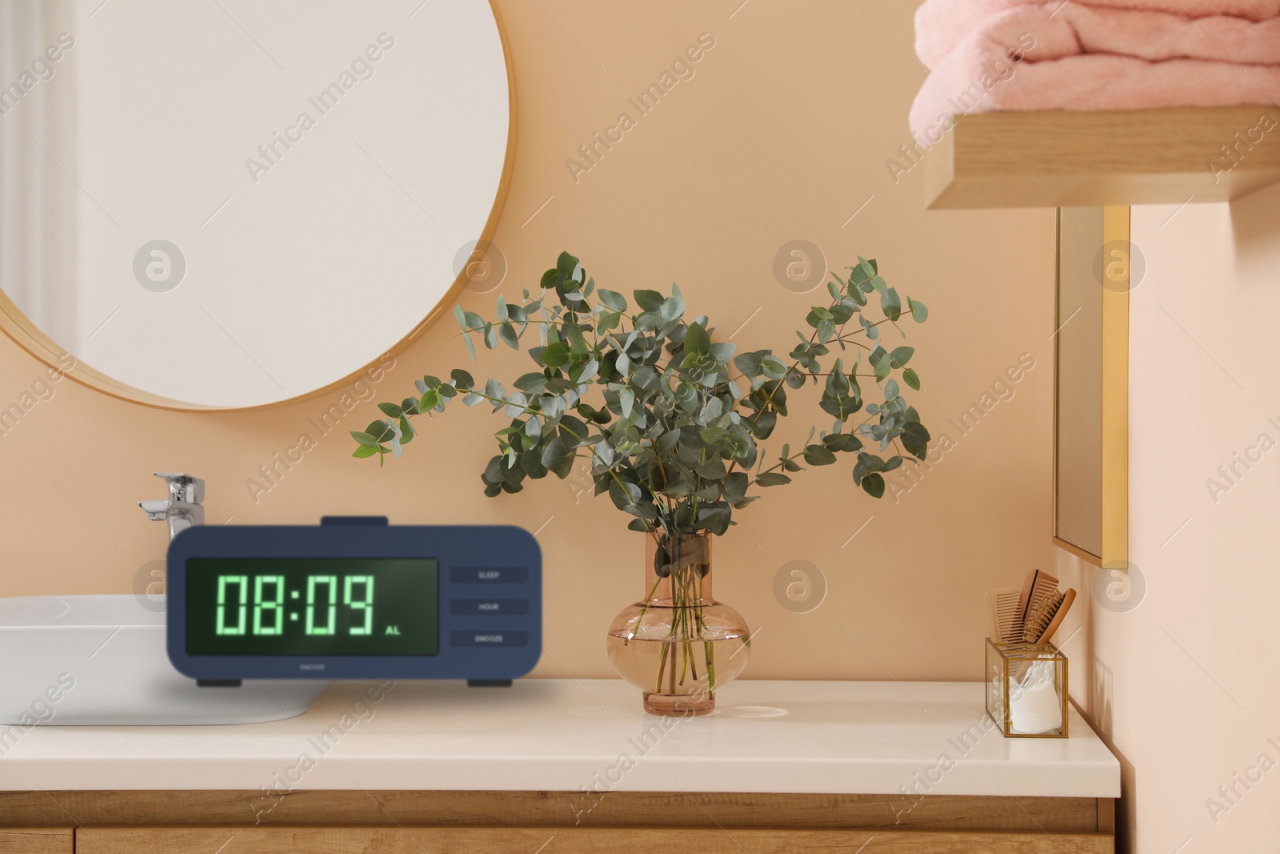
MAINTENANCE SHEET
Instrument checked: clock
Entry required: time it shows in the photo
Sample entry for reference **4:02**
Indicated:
**8:09**
